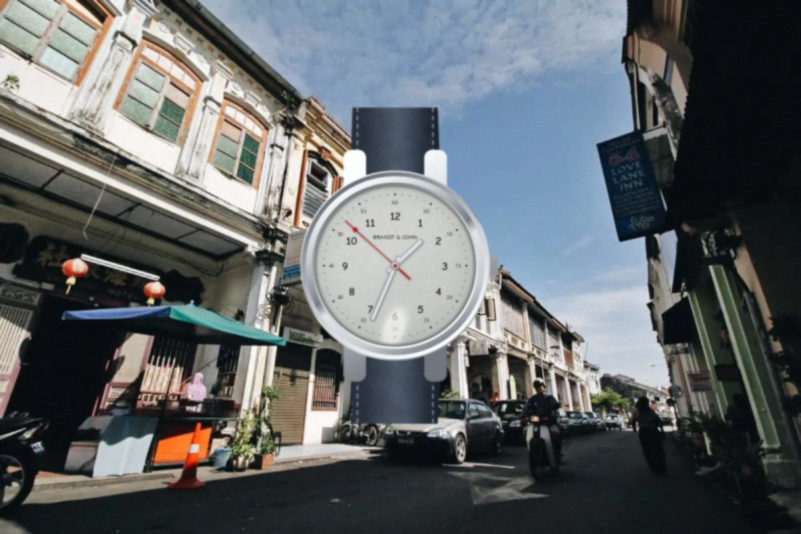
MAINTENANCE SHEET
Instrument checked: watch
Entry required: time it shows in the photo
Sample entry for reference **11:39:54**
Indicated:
**1:33:52**
